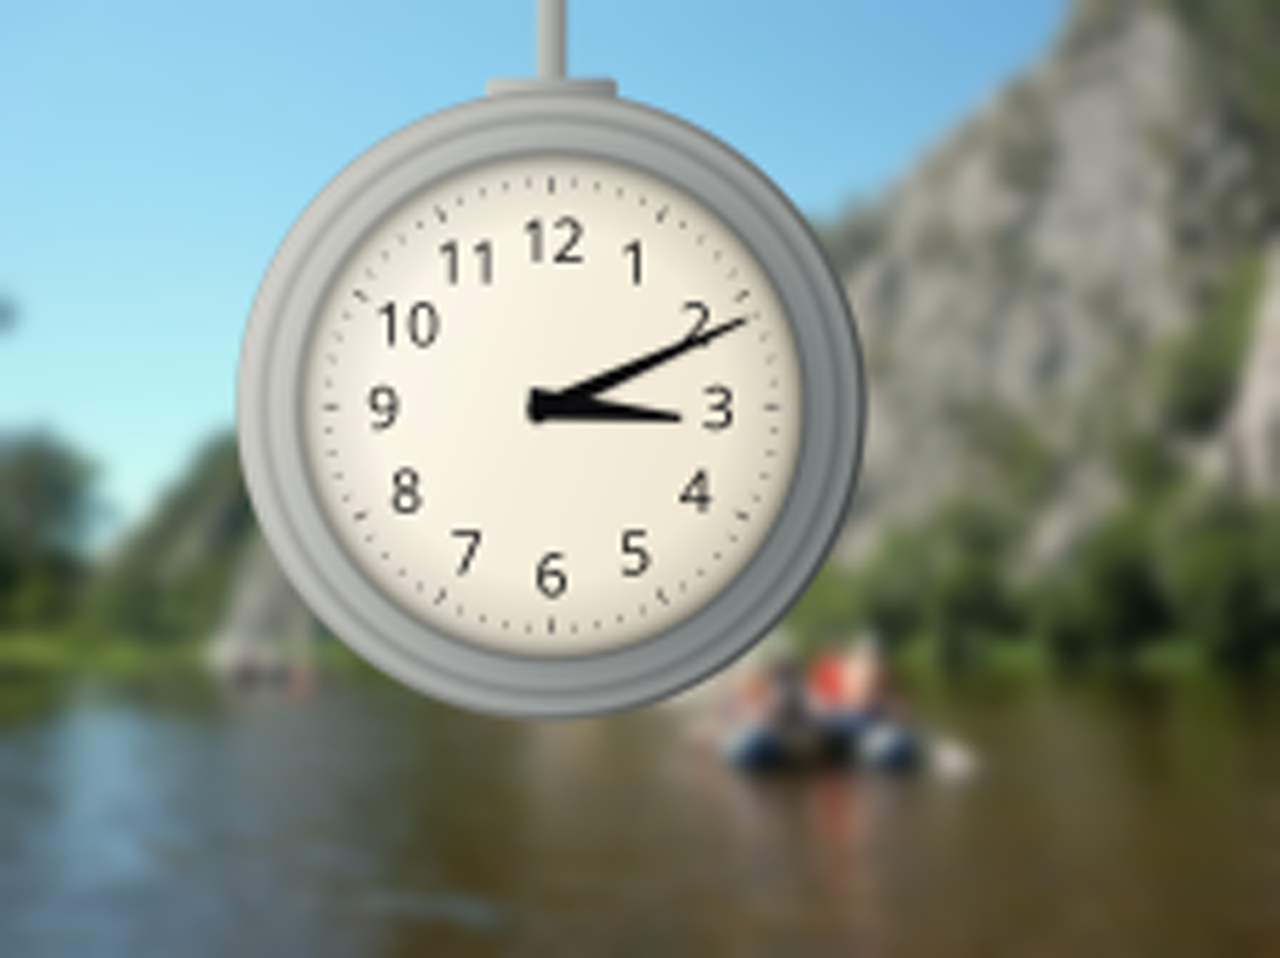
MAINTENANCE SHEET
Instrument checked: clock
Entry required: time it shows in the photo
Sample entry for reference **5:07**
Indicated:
**3:11**
